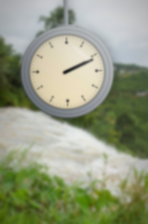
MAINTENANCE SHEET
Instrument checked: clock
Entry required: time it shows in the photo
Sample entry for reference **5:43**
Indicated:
**2:11**
